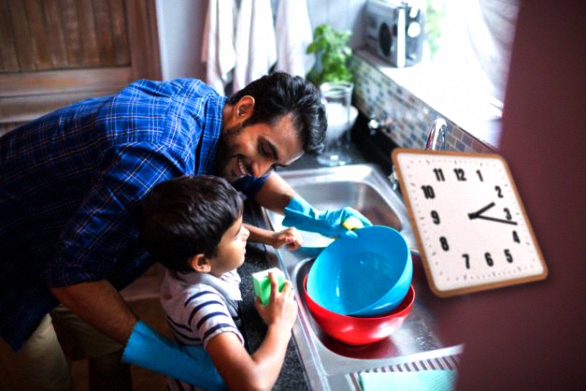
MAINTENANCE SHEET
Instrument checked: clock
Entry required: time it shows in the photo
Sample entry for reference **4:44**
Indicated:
**2:17**
